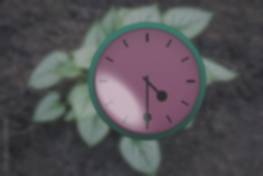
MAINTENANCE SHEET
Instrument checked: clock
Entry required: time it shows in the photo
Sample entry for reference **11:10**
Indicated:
**4:30**
